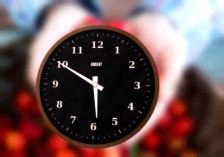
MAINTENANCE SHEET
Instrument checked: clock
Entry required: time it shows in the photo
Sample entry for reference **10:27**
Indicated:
**5:50**
